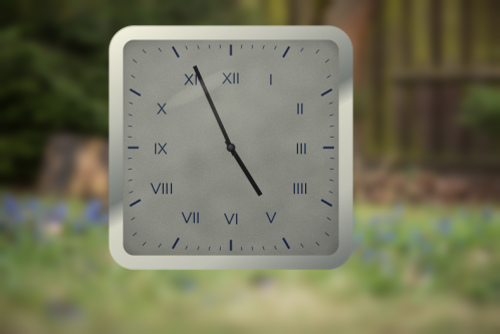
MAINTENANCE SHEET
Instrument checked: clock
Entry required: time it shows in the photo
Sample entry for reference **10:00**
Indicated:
**4:56**
